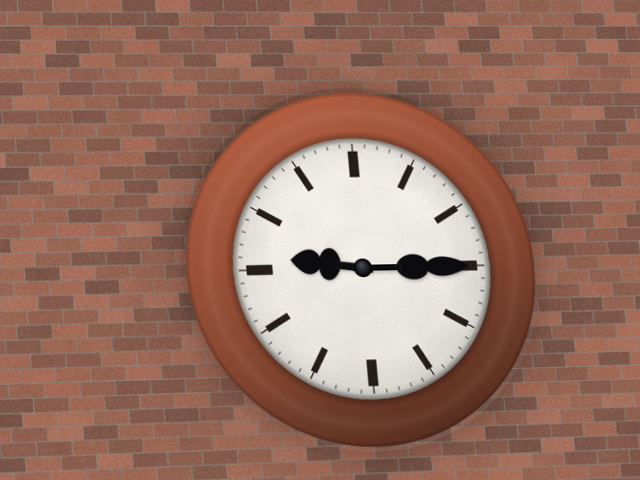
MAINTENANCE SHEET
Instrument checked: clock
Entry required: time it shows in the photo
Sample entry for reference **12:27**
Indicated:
**9:15**
